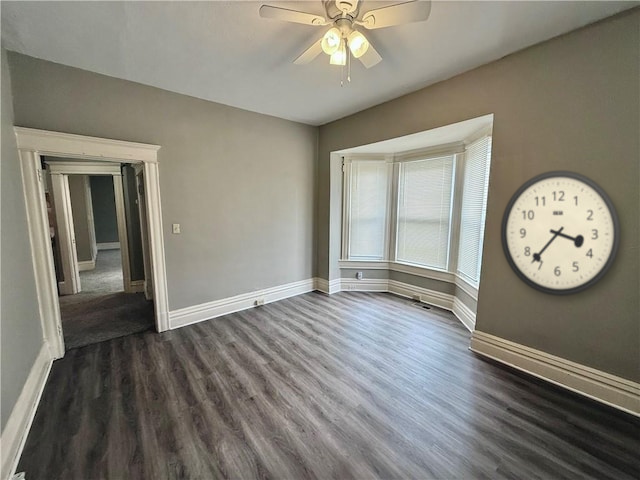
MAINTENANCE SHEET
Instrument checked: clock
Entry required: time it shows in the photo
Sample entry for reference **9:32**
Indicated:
**3:37**
